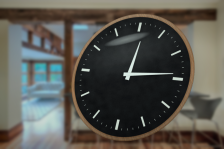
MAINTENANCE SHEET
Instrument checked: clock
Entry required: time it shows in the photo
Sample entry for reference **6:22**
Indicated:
**12:14**
